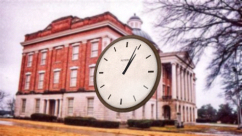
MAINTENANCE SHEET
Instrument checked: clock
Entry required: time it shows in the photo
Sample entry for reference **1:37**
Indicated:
**1:04**
